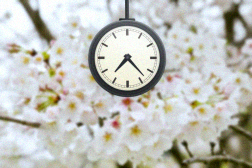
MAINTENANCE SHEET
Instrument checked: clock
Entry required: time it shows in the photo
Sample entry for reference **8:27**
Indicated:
**7:23**
